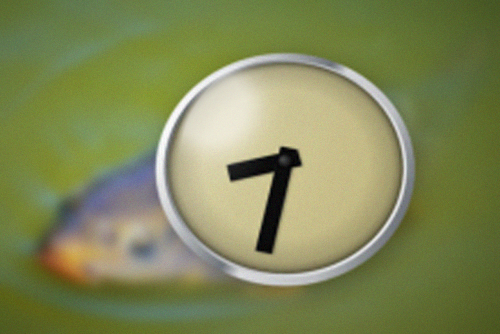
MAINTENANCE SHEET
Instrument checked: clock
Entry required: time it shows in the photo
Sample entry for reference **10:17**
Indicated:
**8:32**
